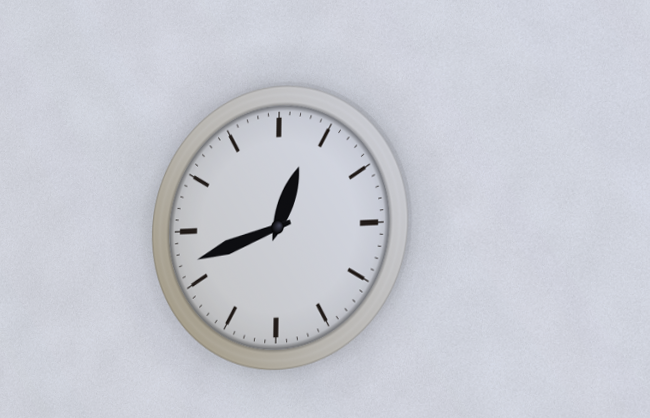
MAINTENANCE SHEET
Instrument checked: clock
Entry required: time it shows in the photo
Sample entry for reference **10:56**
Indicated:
**12:42**
